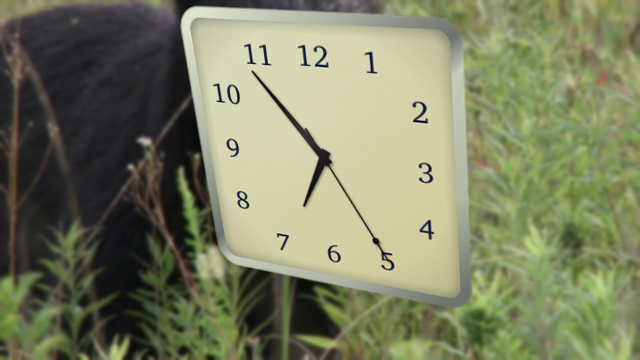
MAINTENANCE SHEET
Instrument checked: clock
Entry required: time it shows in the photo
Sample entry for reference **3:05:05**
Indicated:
**6:53:25**
